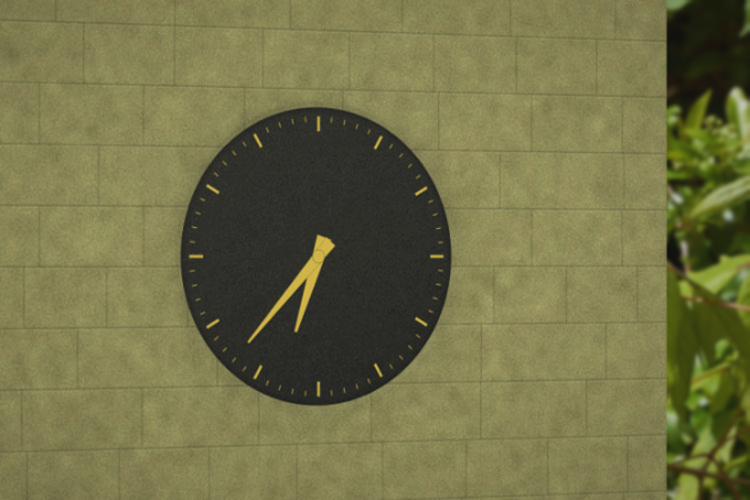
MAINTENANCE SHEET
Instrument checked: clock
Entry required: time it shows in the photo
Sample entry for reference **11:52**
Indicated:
**6:37**
